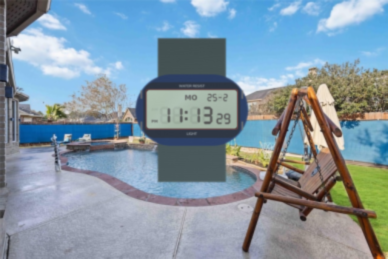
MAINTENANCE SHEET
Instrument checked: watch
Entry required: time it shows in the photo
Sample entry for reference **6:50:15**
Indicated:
**11:13:29**
